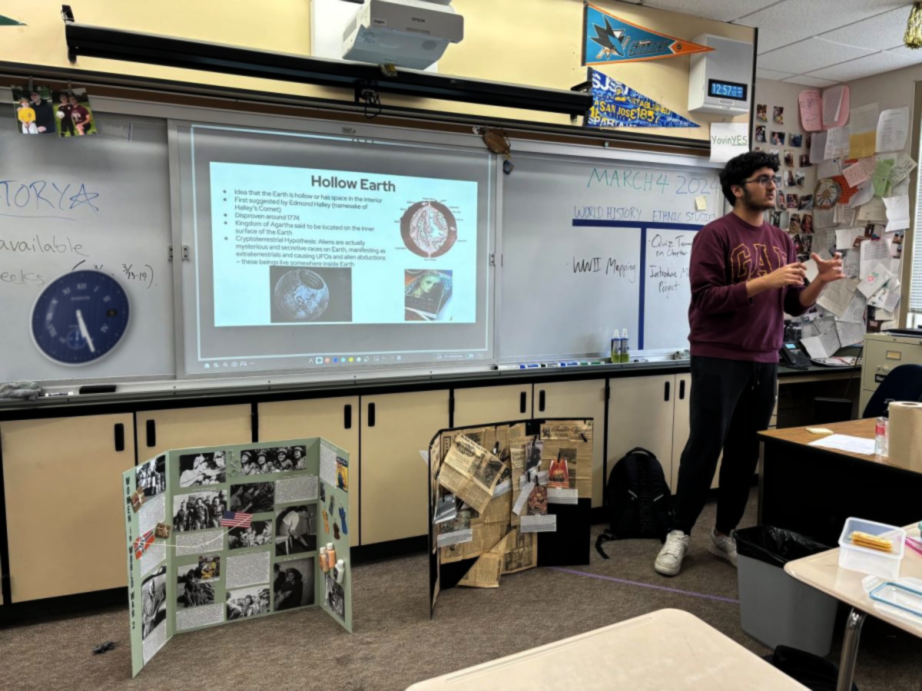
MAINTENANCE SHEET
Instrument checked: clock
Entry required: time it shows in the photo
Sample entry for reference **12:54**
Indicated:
**5:26**
